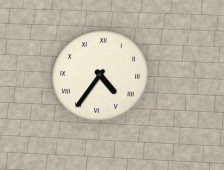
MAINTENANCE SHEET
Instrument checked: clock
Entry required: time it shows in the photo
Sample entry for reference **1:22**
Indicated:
**4:35**
